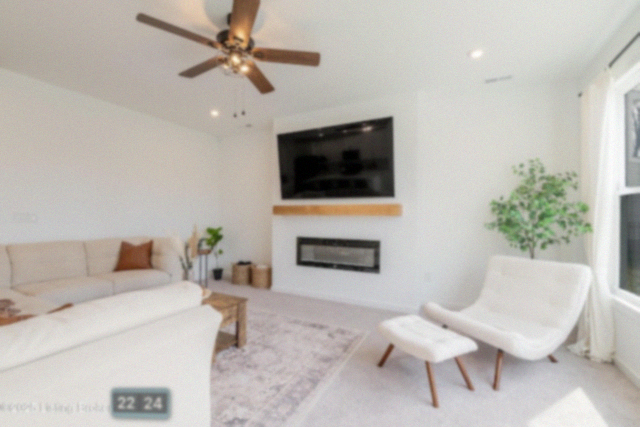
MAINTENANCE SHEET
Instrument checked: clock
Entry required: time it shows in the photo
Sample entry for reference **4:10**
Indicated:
**22:24**
